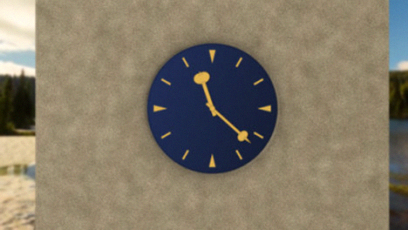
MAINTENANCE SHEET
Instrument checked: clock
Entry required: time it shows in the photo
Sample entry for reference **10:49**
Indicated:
**11:22**
